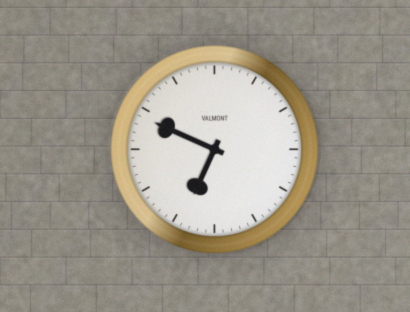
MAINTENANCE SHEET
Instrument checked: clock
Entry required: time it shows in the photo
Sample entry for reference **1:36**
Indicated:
**6:49**
